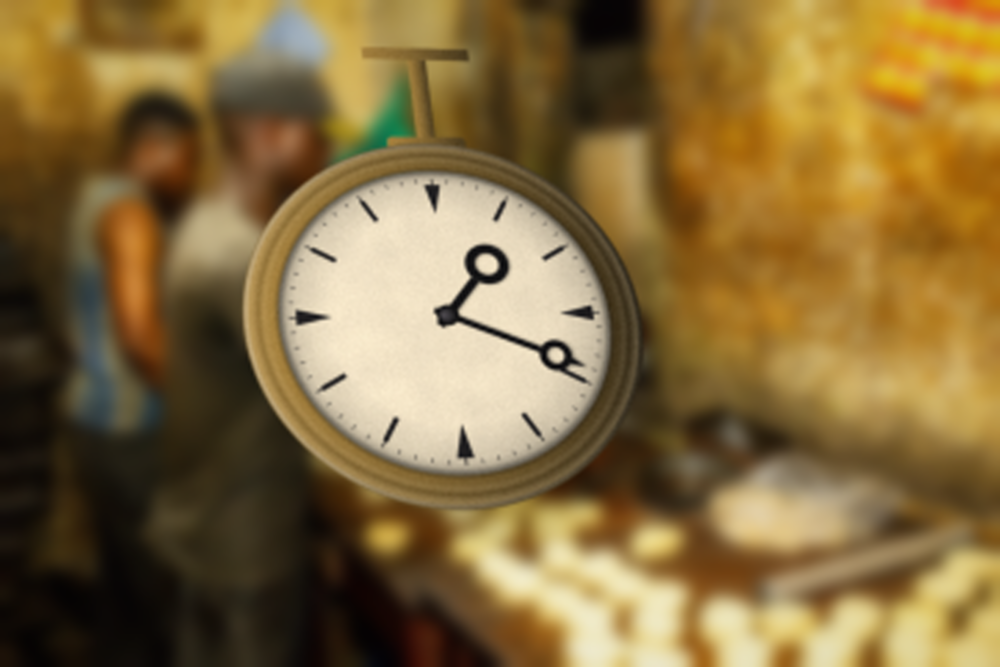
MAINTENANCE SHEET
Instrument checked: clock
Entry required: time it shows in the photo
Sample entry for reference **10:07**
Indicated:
**1:19**
